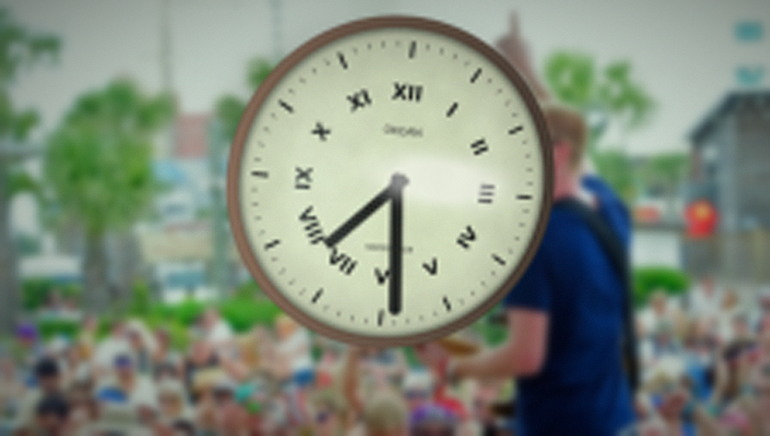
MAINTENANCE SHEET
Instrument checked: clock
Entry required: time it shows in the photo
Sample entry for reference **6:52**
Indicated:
**7:29**
